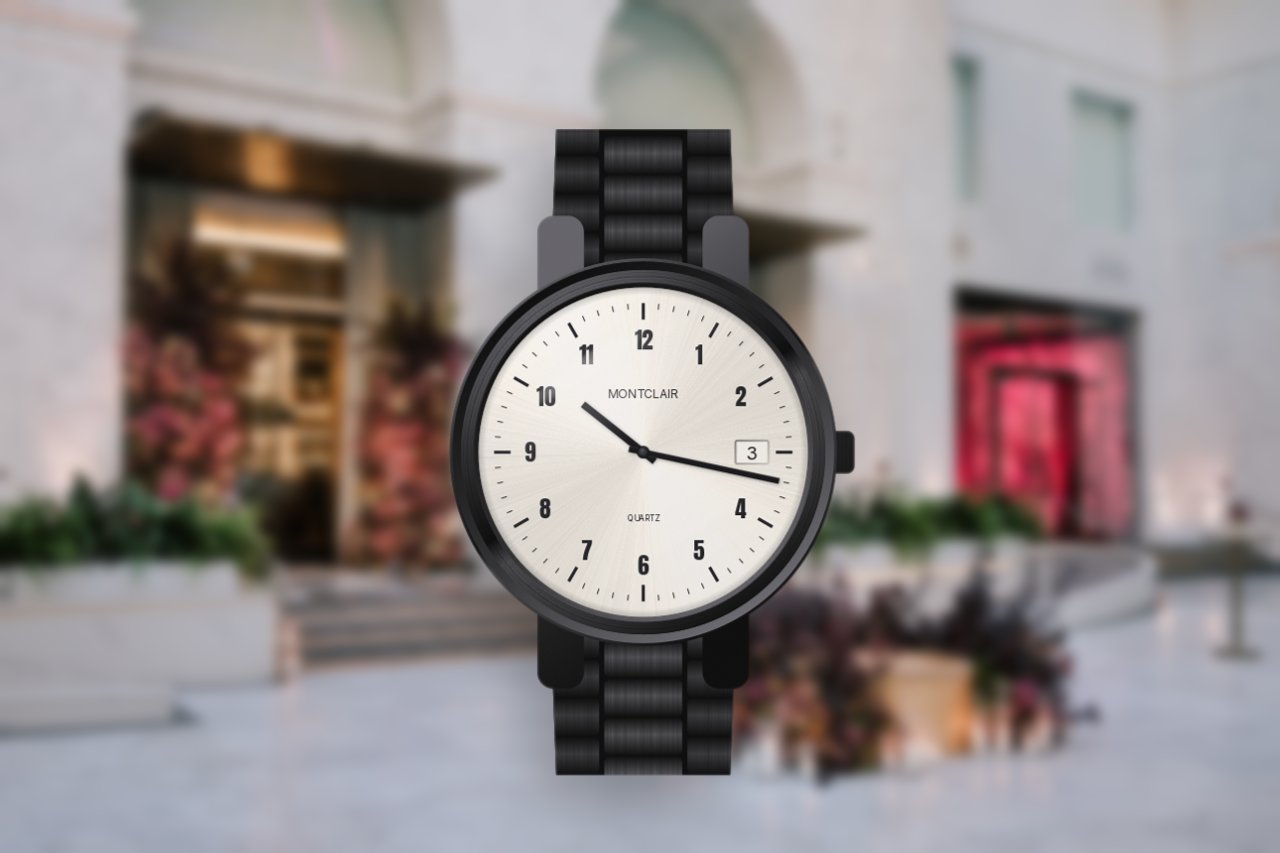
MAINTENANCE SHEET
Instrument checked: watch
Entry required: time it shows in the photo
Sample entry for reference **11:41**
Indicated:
**10:17**
